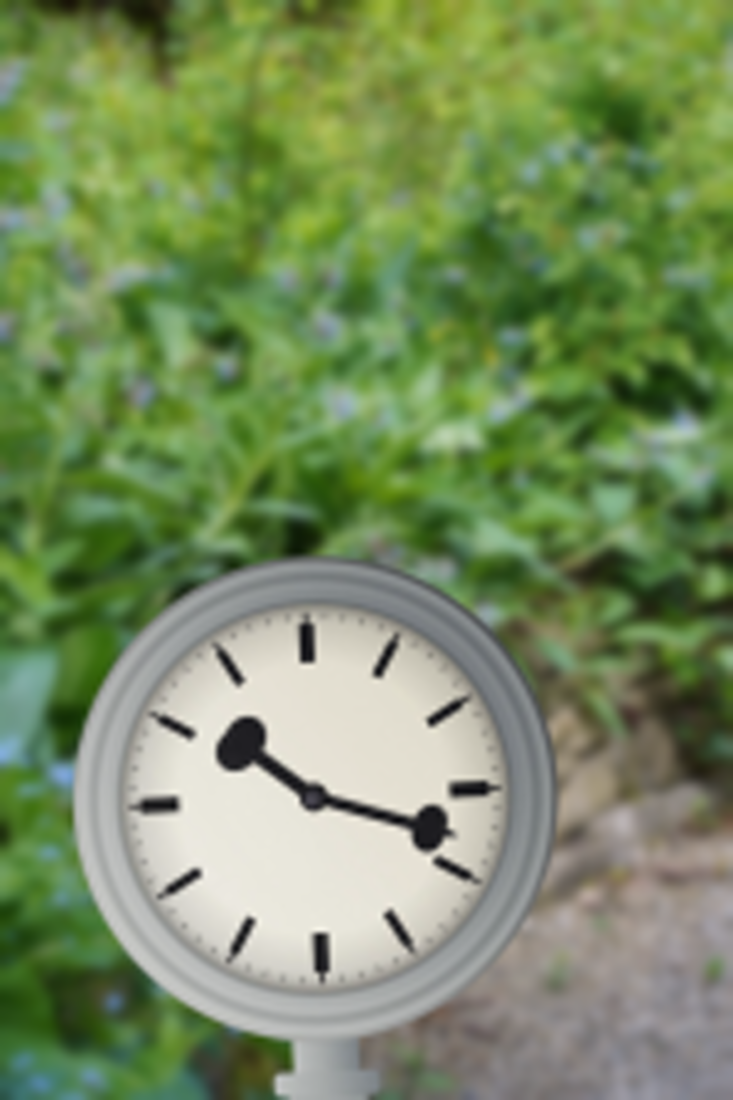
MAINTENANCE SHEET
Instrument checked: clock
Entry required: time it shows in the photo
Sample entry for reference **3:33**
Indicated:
**10:18**
